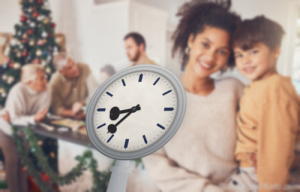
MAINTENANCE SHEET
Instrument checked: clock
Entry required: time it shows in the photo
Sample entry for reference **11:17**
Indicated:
**8:37**
